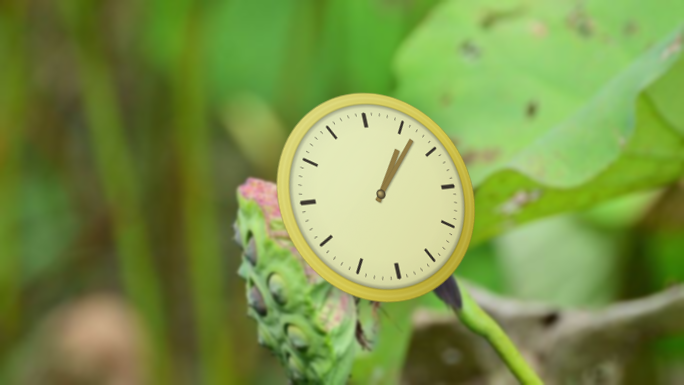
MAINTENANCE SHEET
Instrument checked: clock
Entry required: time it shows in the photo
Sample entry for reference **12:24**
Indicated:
**1:07**
